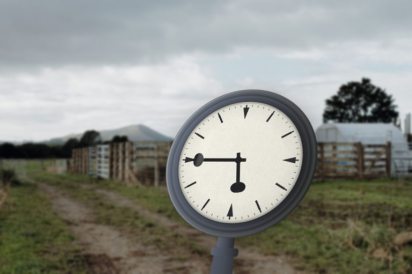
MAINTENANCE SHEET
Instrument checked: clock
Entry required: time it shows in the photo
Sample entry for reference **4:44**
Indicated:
**5:45**
